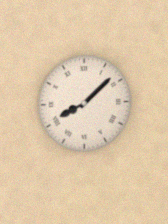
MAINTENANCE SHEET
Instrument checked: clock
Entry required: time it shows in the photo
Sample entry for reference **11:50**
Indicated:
**8:08**
